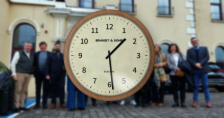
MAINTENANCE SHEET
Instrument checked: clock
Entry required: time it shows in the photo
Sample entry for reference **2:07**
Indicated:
**1:29**
